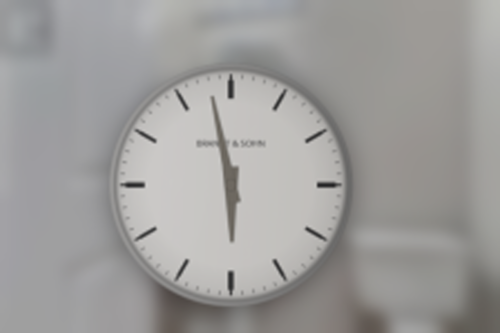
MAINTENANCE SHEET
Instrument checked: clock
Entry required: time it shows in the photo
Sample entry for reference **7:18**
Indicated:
**5:58**
